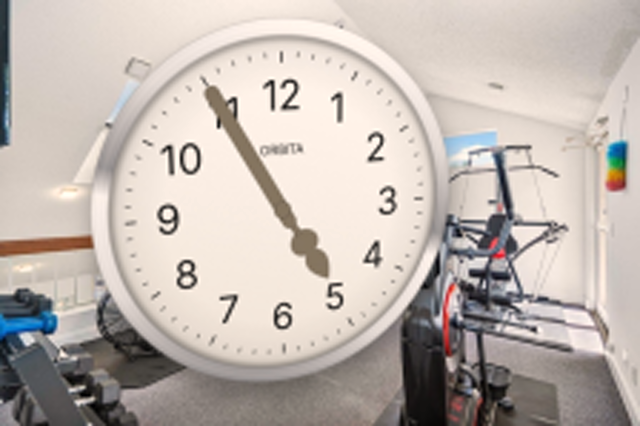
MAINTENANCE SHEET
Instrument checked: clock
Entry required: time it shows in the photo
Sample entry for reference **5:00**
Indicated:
**4:55**
